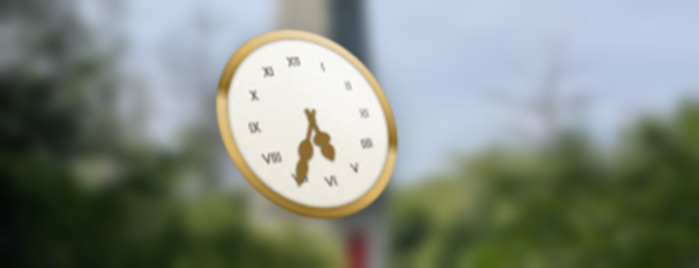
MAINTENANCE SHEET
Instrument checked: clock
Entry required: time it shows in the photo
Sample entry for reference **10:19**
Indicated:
**5:35**
